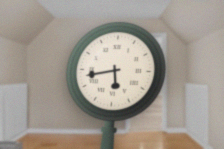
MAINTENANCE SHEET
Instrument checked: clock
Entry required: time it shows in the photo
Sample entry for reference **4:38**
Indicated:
**5:43**
